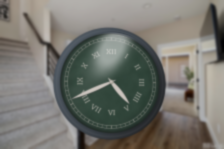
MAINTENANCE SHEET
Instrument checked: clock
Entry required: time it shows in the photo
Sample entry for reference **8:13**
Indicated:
**4:41**
